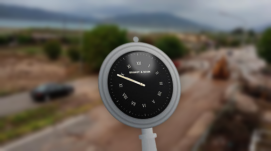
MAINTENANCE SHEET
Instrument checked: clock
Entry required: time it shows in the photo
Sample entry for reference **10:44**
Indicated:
**9:49**
